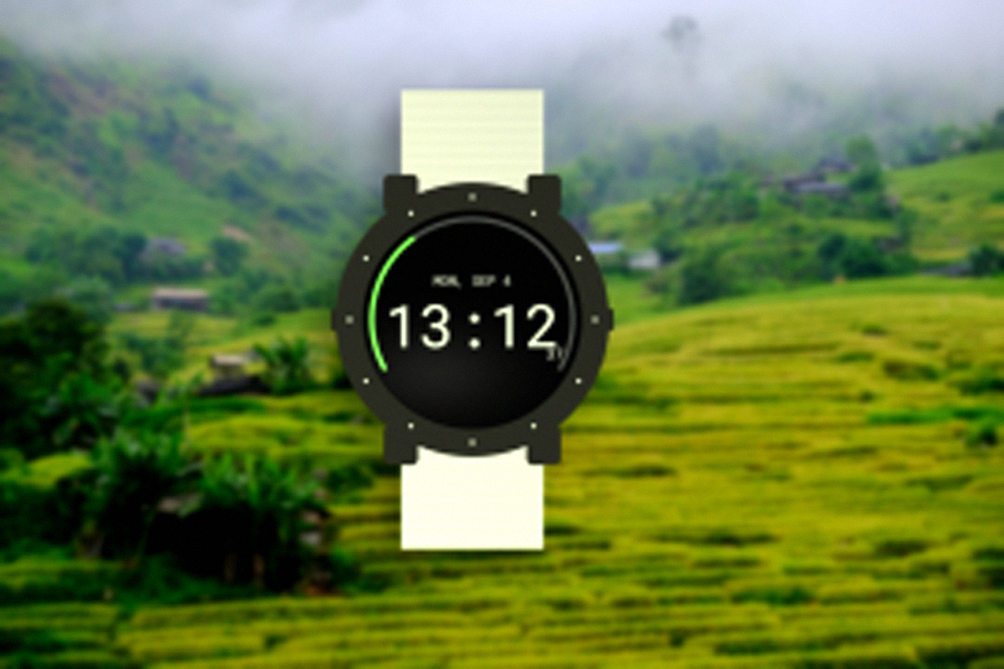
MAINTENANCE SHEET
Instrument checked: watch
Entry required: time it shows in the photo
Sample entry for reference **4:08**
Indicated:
**13:12**
